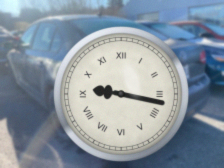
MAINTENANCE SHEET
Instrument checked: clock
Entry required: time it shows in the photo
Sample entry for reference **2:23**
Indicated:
**9:17**
